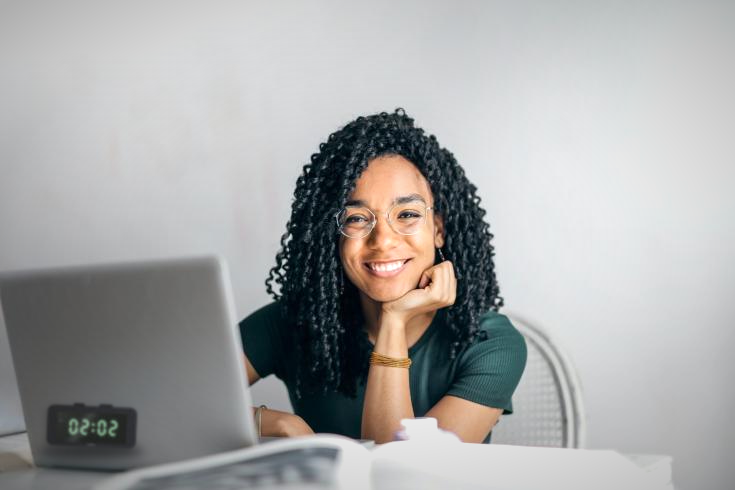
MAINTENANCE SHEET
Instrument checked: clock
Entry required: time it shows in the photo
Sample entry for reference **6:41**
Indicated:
**2:02**
